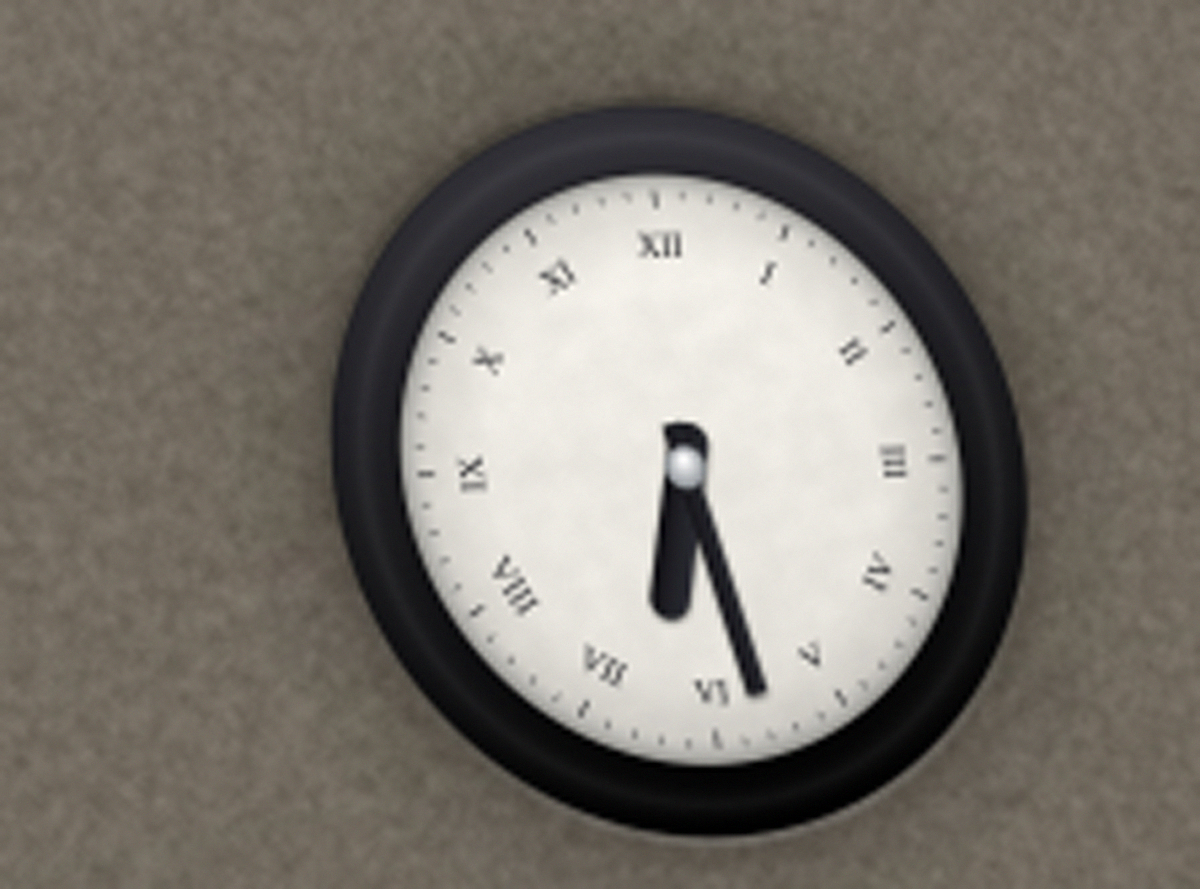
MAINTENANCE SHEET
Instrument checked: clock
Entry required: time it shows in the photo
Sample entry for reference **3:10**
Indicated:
**6:28**
